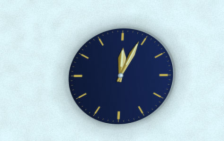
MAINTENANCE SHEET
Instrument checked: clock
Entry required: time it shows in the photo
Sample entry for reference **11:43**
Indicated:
**12:04**
